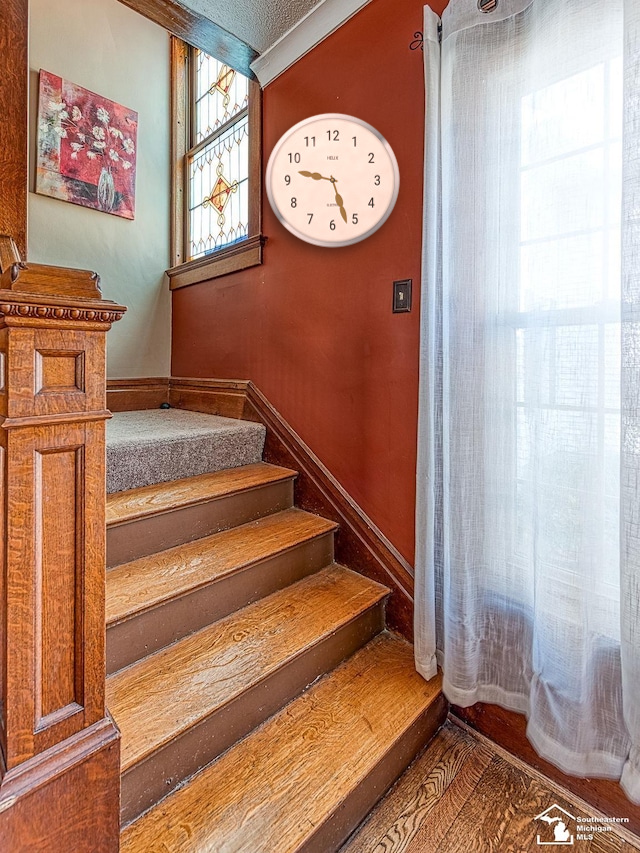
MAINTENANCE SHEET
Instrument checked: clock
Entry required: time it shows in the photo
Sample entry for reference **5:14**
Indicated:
**9:27**
